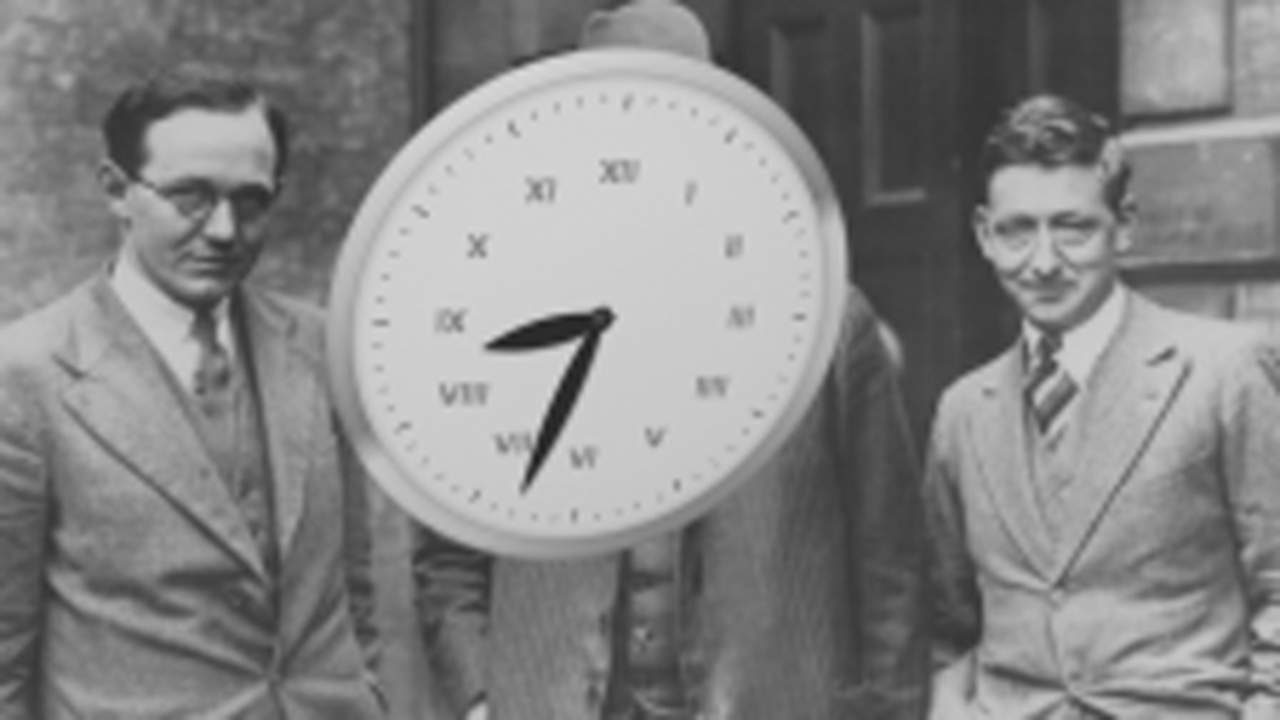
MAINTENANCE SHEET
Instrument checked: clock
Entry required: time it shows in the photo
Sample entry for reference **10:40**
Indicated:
**8:33**
